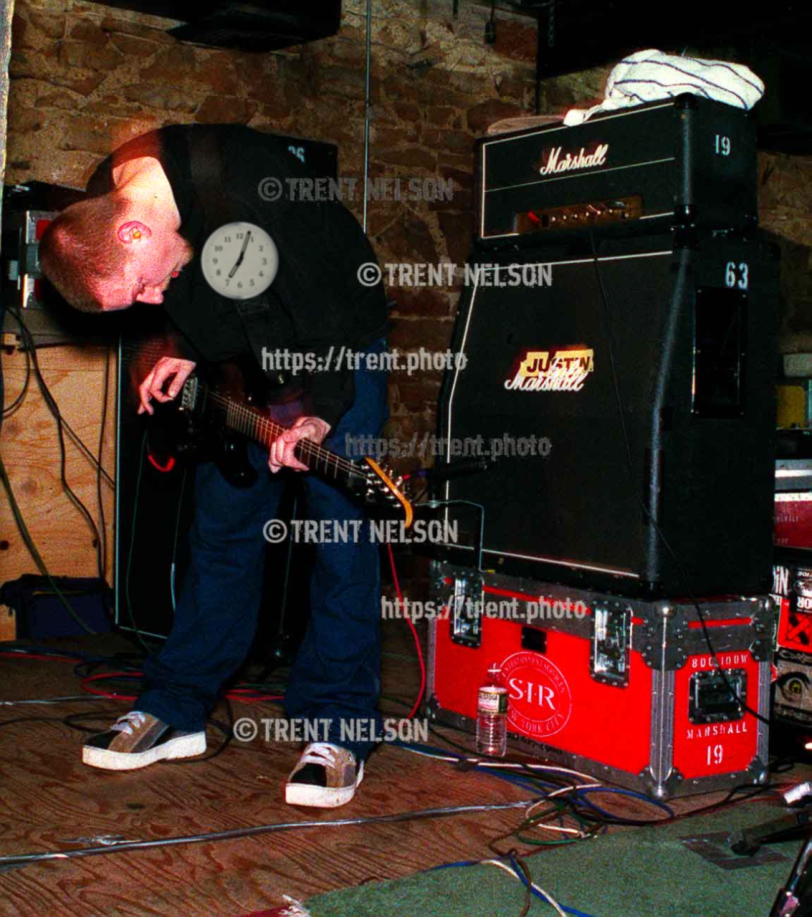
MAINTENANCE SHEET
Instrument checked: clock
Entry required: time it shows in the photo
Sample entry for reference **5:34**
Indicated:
**7:03**
